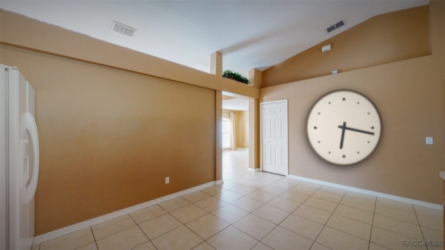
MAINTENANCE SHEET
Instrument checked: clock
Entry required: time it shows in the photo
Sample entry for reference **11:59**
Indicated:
**6:17**
